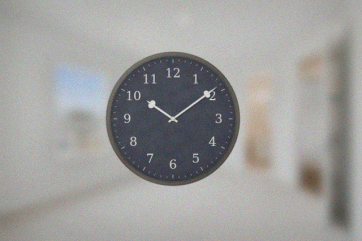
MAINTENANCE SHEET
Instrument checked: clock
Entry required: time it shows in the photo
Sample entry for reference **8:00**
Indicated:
**10:09**
